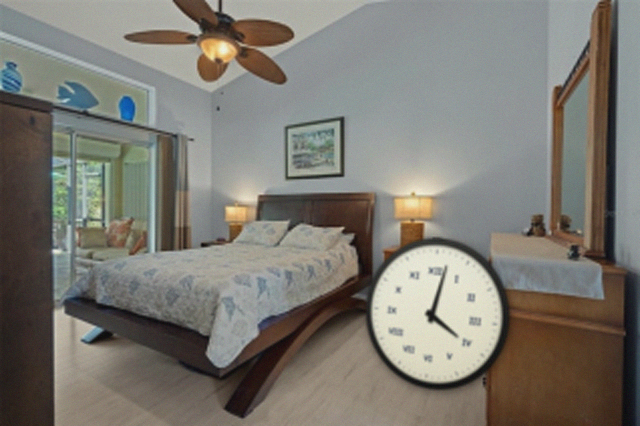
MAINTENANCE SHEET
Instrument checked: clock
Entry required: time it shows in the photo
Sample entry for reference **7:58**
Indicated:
**4:02**
